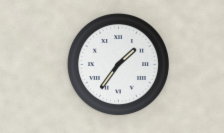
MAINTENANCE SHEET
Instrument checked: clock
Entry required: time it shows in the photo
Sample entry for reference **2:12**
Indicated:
**1:36**
